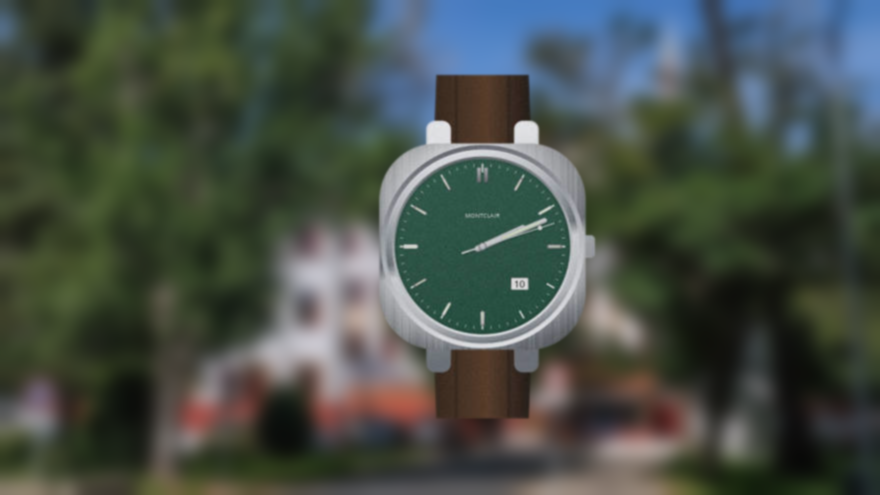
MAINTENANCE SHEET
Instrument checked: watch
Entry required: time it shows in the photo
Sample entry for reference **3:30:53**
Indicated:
**2:11:12**
